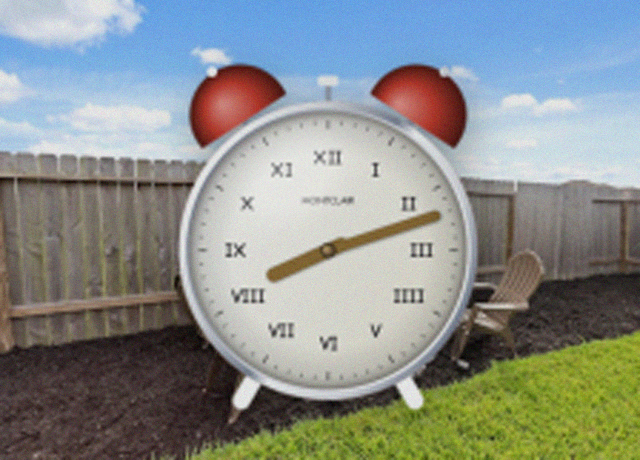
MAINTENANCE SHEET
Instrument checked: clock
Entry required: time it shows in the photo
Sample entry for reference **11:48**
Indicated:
**8:12**
